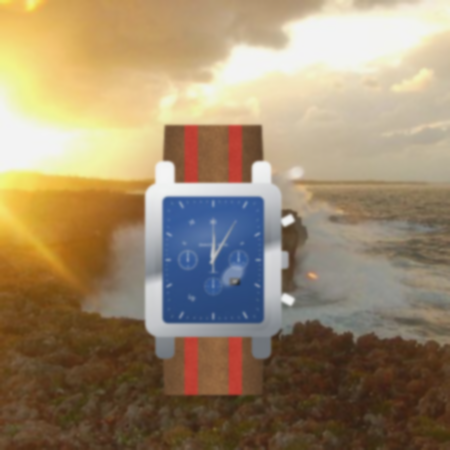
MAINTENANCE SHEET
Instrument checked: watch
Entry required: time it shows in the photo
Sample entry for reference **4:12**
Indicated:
**12:05**
